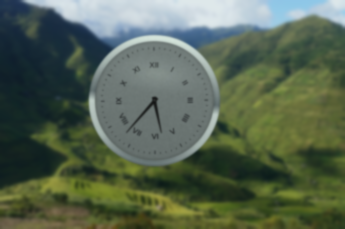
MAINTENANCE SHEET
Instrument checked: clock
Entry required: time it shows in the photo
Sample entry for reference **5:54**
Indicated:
**5:37**
